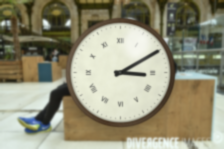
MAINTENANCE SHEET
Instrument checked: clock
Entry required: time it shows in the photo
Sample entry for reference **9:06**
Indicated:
**3:10**
